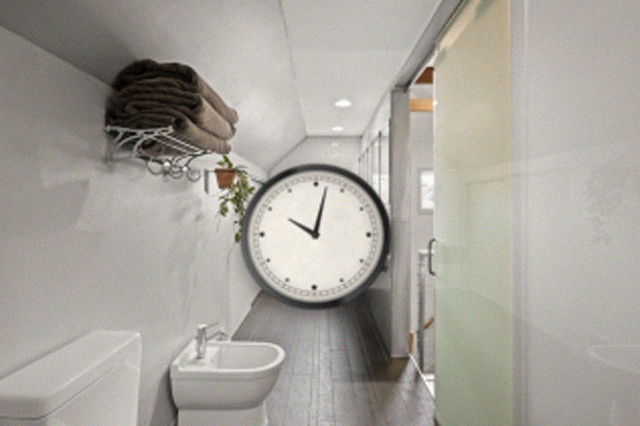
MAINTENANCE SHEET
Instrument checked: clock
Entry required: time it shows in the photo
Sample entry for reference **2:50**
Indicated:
**10:02**
